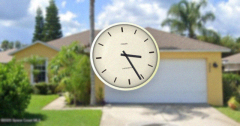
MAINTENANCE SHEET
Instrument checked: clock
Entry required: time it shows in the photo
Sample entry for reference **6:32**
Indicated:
**3:26**
